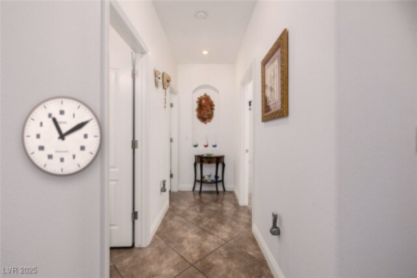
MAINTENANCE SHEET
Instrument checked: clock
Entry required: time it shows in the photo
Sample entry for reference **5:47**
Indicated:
**11:10**
